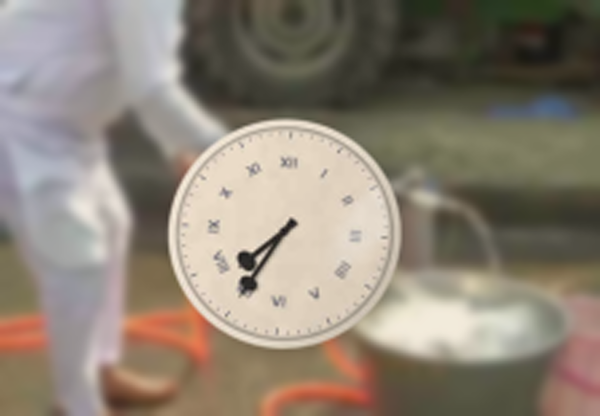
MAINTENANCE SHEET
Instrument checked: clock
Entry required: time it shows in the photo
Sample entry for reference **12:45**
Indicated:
**7:35**
